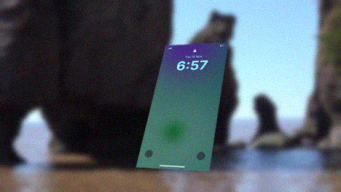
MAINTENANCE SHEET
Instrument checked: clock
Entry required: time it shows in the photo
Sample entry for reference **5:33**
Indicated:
**6:57**
